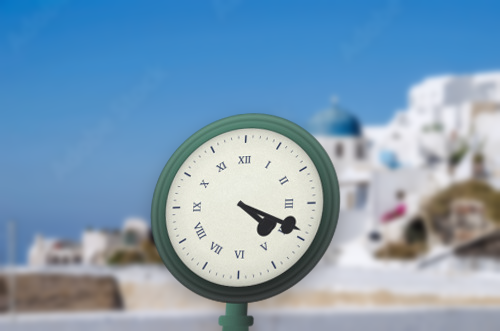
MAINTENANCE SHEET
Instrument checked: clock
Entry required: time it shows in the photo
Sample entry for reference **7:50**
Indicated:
**4:19**
